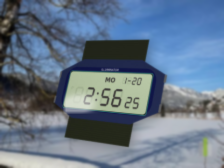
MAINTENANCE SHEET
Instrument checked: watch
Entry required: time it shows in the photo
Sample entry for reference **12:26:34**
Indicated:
**2:56:25**
